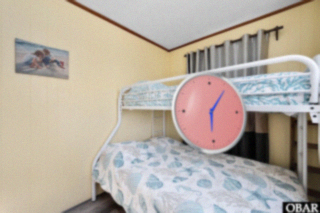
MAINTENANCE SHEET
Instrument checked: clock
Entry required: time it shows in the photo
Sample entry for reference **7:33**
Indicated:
**6:06**
